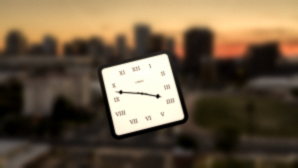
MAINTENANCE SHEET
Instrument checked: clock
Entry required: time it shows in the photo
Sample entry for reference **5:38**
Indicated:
**3:48**
